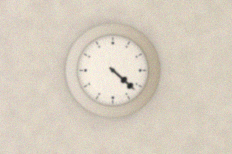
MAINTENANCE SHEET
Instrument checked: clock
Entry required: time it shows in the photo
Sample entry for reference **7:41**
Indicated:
**4:22**
